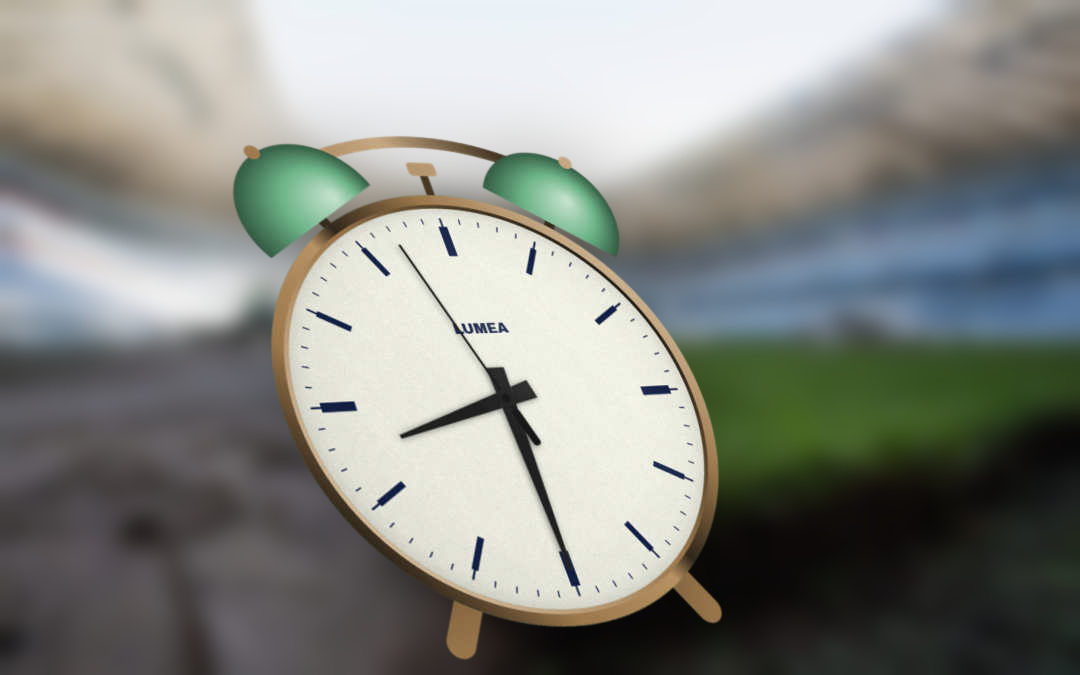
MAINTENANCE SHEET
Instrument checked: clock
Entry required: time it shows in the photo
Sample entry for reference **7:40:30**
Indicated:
**8:29:57**
